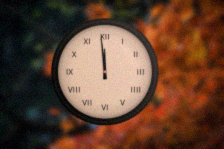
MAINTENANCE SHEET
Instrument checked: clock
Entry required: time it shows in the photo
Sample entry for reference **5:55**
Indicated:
**11:59**
